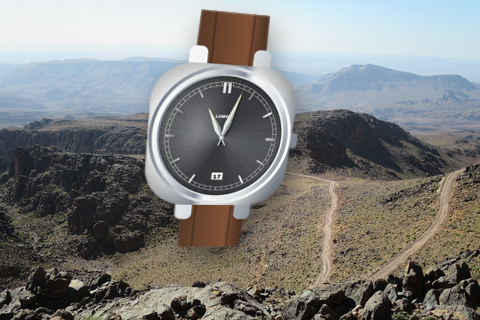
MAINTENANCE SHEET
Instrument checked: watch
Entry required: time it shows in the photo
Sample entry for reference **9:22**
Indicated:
**11:03**
